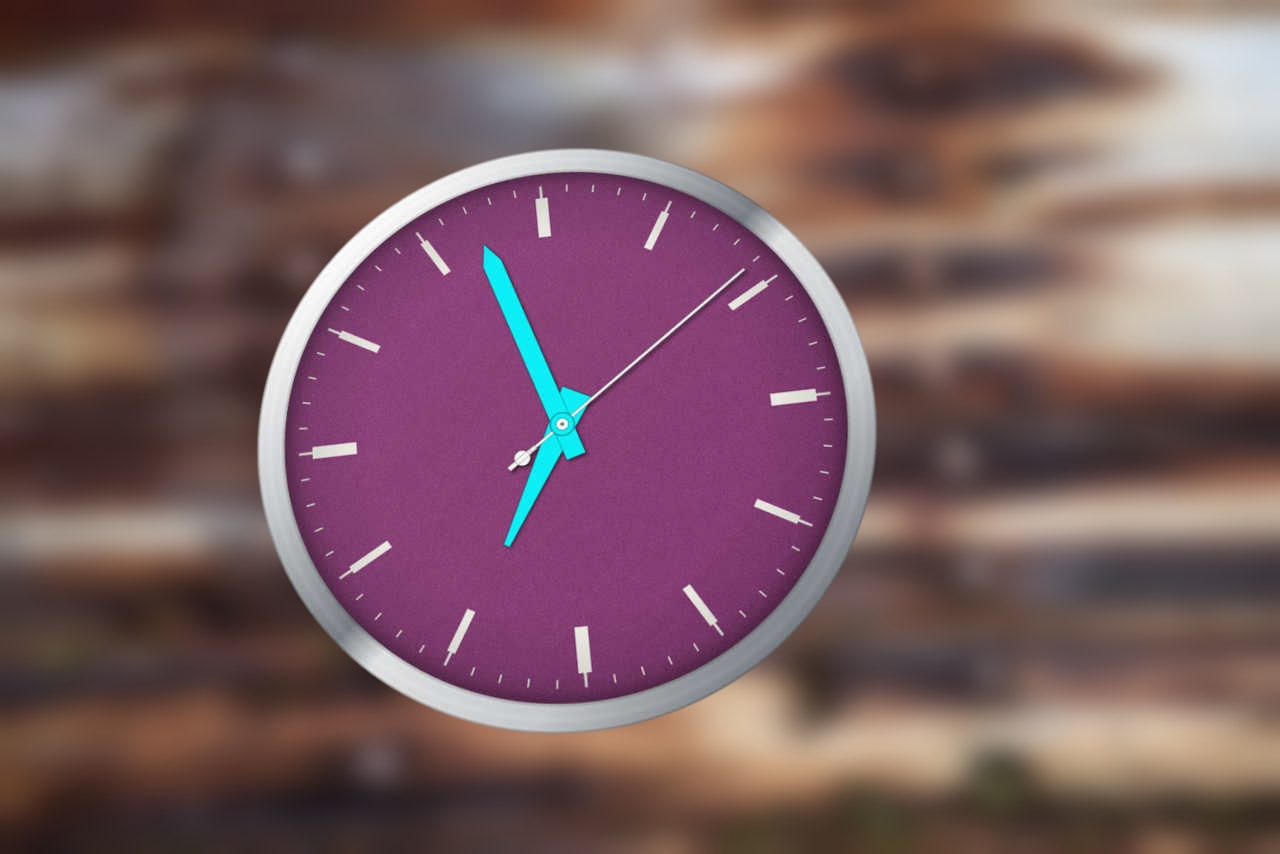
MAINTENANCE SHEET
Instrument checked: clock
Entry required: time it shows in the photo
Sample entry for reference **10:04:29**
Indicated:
**6:57:09**
